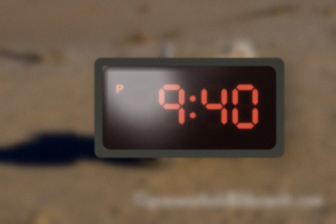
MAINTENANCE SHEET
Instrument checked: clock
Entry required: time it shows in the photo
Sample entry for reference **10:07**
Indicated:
**9:40**
